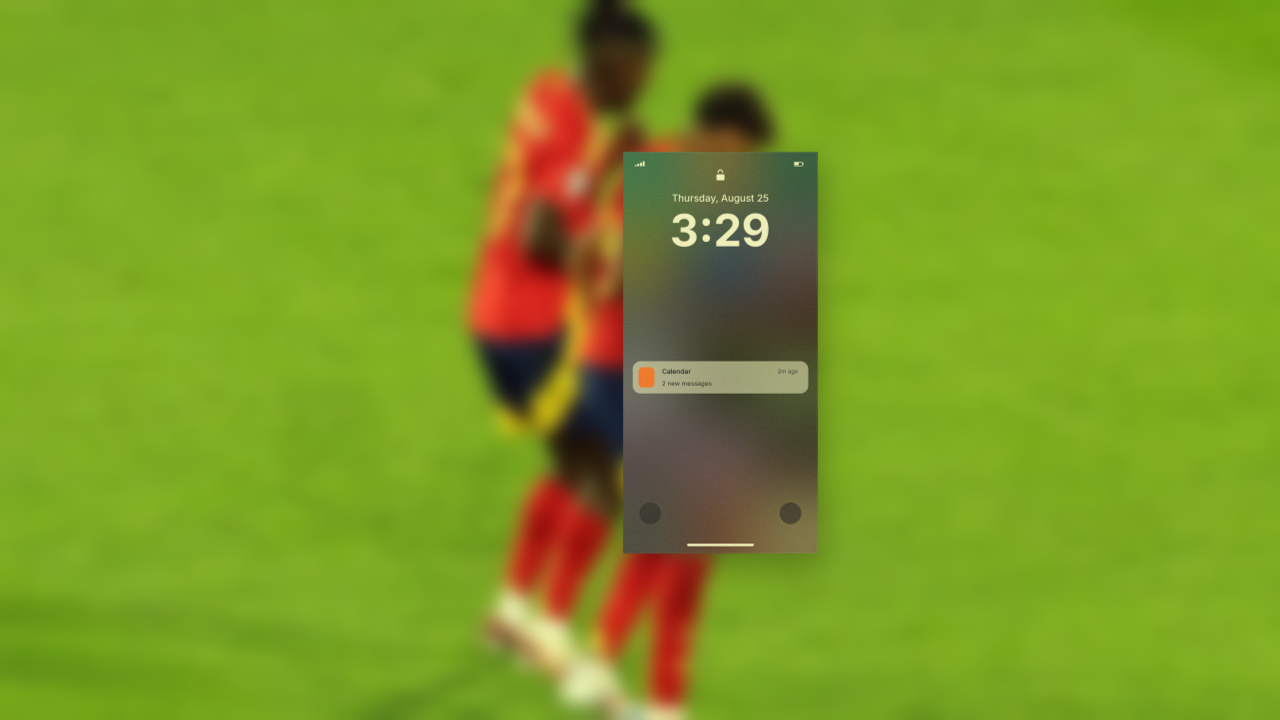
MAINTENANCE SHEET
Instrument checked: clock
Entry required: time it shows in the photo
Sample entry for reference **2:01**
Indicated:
**3:29**
